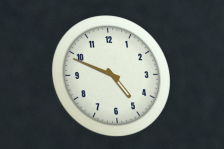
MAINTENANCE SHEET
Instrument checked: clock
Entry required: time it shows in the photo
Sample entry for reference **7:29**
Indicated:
**4:49**
